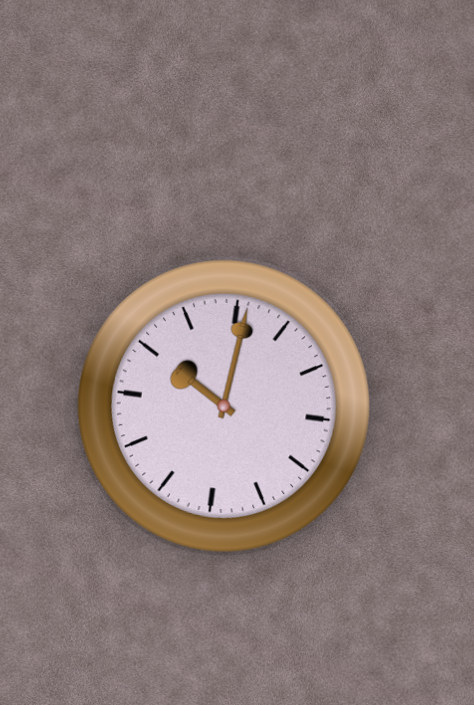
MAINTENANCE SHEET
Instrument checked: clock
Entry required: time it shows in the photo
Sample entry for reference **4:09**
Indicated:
**10:01**
